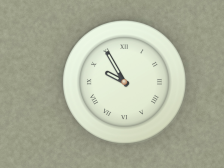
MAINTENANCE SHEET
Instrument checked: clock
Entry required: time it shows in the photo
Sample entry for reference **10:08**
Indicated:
**9:55**
